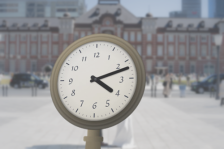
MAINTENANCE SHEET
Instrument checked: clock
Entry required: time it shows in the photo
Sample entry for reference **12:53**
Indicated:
**4:12**
